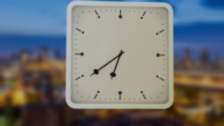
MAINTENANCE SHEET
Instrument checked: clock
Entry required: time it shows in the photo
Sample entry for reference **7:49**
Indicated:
**6:39**
